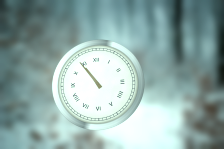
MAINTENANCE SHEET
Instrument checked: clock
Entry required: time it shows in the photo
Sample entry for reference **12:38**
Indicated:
**10:54**
